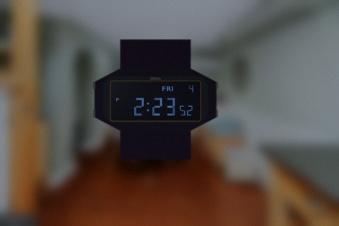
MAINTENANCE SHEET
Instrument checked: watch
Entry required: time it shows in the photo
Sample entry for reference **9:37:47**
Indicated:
**2:23:52**
